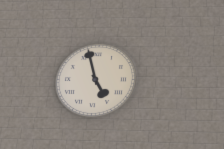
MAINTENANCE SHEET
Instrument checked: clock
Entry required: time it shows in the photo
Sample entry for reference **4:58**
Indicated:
**4:57**
